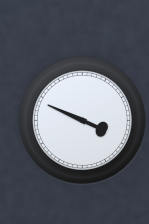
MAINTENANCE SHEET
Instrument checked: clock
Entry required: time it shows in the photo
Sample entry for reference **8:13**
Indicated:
**3:49**
